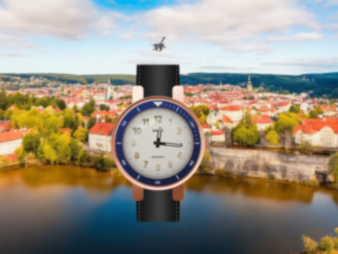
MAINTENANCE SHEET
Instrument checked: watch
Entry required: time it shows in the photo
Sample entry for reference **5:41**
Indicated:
**12:16**
